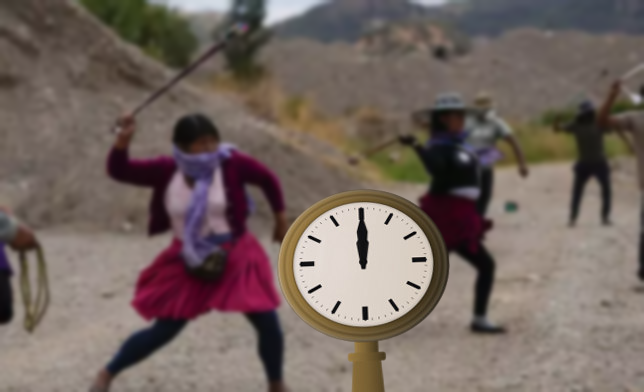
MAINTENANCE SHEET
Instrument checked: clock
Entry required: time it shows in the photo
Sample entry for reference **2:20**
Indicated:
**12:00**
